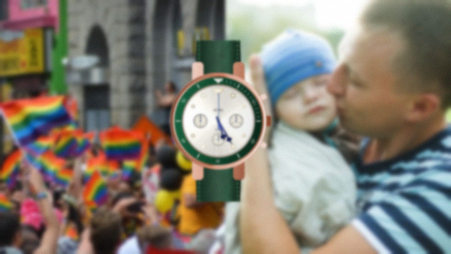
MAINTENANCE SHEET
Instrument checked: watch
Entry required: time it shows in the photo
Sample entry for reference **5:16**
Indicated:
**5:25**
